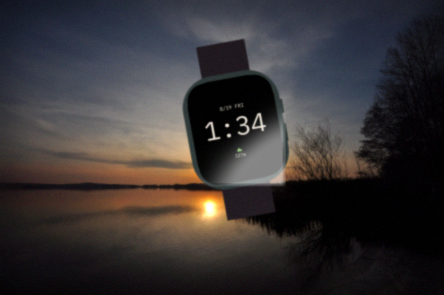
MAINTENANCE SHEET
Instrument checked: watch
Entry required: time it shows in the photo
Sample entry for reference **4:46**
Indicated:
**1:34**
